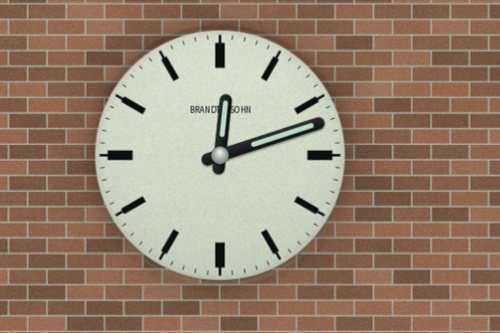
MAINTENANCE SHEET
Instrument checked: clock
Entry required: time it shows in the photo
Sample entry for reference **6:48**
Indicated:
**12:12**
